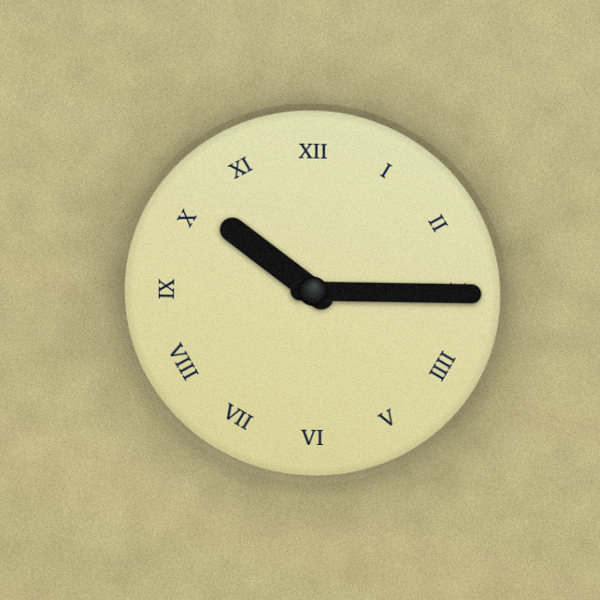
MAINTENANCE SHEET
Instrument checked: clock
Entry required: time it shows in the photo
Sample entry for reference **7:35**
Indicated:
**10:15**
